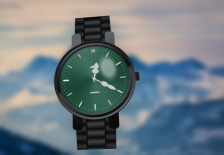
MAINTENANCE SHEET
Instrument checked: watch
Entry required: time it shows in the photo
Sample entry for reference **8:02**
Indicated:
**12:20**
